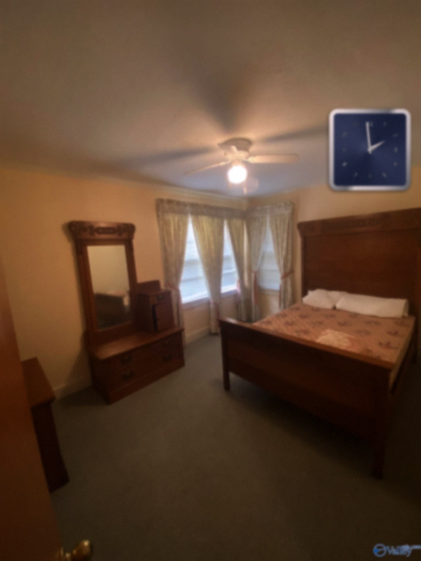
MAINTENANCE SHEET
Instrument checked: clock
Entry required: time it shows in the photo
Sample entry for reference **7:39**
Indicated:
**1:59**
